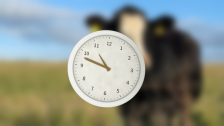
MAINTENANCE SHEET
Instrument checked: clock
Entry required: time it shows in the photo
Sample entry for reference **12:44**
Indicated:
**10:48**
